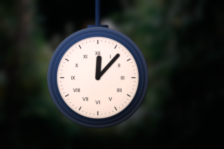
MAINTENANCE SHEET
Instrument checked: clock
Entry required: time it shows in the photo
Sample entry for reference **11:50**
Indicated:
**12:07**
